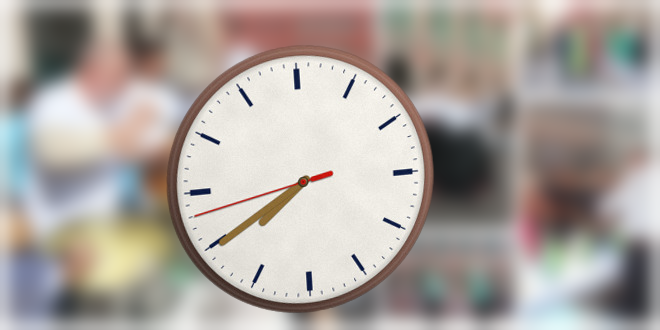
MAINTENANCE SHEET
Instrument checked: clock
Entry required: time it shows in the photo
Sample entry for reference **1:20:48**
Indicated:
**7:39:43**
